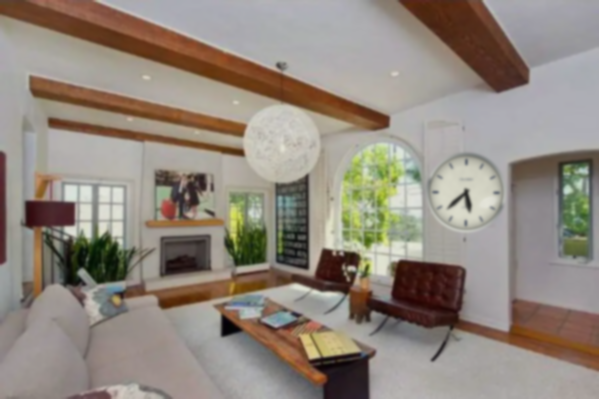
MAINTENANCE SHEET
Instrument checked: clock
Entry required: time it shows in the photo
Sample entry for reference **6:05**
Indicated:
**5:38**
